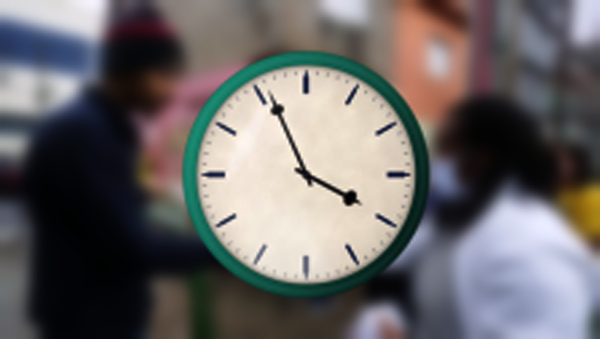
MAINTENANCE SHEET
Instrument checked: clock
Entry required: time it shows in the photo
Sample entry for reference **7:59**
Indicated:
**3:56**
